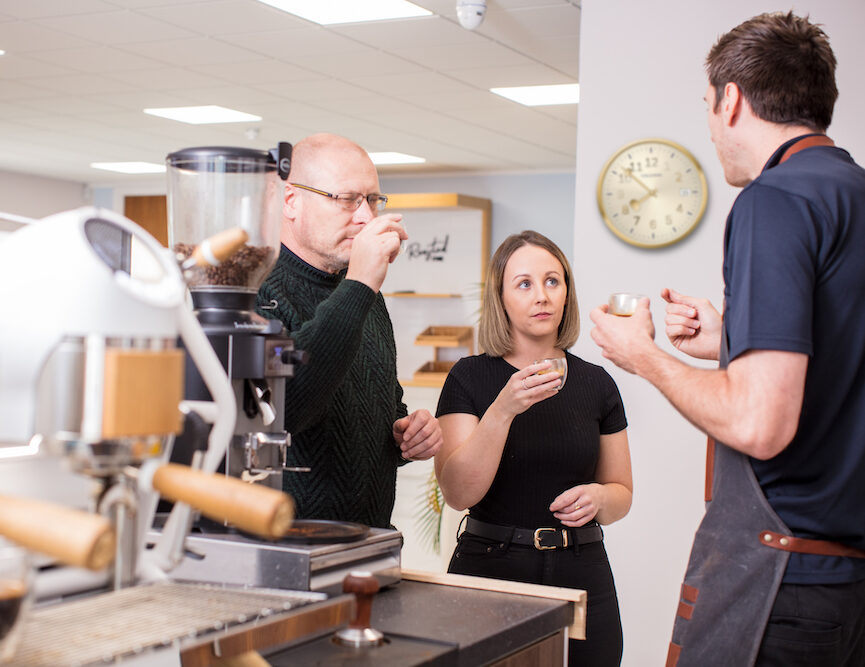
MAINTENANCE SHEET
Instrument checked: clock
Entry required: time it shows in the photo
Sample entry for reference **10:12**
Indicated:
**7:52**
